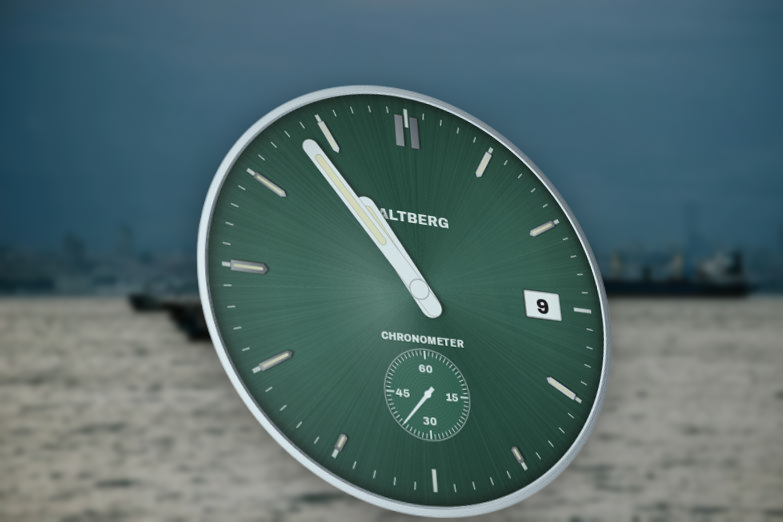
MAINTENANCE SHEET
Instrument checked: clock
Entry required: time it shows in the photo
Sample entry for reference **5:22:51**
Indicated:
**10:53:37**
